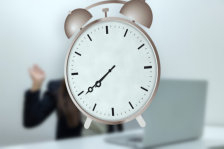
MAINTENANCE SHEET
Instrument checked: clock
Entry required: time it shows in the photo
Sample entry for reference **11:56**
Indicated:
**7:39**
